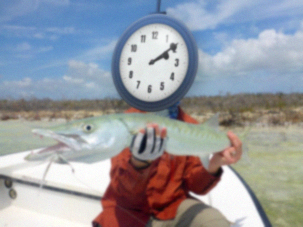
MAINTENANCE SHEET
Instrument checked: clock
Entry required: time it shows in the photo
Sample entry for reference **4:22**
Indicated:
**2:09**
